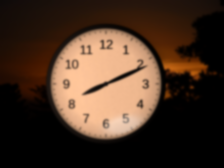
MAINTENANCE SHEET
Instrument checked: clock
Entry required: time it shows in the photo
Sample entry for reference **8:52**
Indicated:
**8:11**
